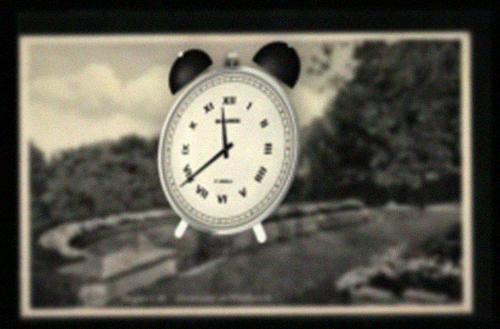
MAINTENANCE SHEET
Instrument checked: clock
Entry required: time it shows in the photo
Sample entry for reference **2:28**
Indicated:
**11:39**
